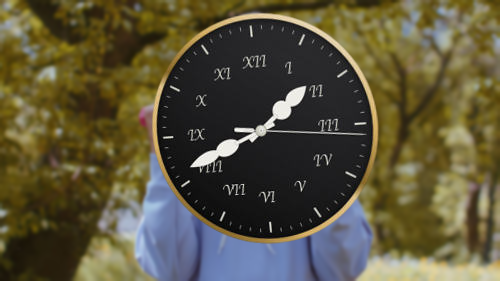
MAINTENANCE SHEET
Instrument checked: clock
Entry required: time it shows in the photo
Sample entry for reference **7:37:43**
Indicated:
**1:41:16**
